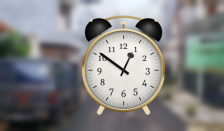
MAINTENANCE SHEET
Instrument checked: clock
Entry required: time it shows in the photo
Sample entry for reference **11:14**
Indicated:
**12:51**
